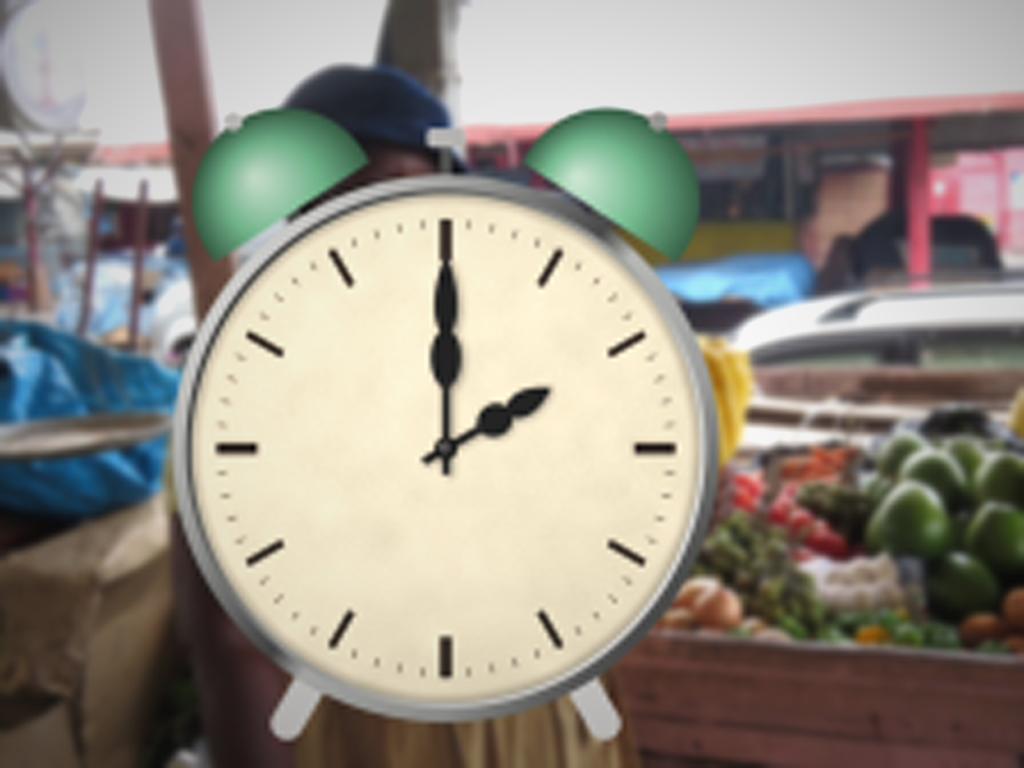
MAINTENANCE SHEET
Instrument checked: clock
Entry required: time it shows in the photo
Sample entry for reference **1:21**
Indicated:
**2:00**
